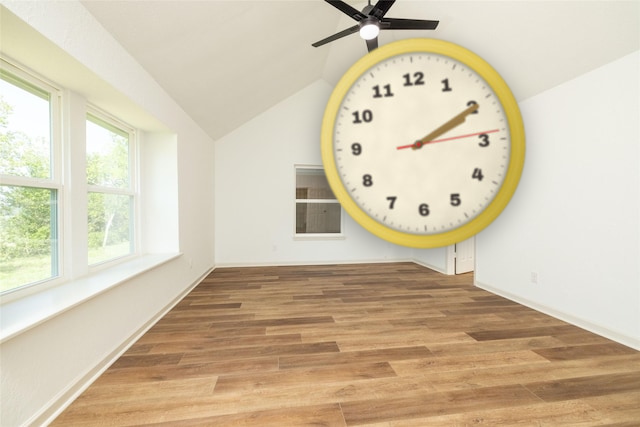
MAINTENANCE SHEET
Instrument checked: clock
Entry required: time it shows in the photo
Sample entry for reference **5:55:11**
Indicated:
**2:10:14**
